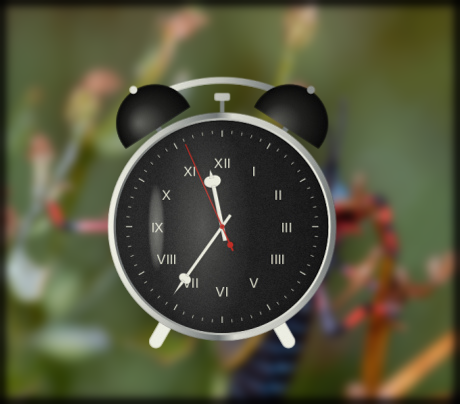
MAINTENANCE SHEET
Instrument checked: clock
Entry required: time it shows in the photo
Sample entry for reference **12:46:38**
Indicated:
**11:35:56**
